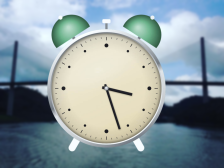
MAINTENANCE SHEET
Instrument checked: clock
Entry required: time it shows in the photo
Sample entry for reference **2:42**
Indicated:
**3:27**
